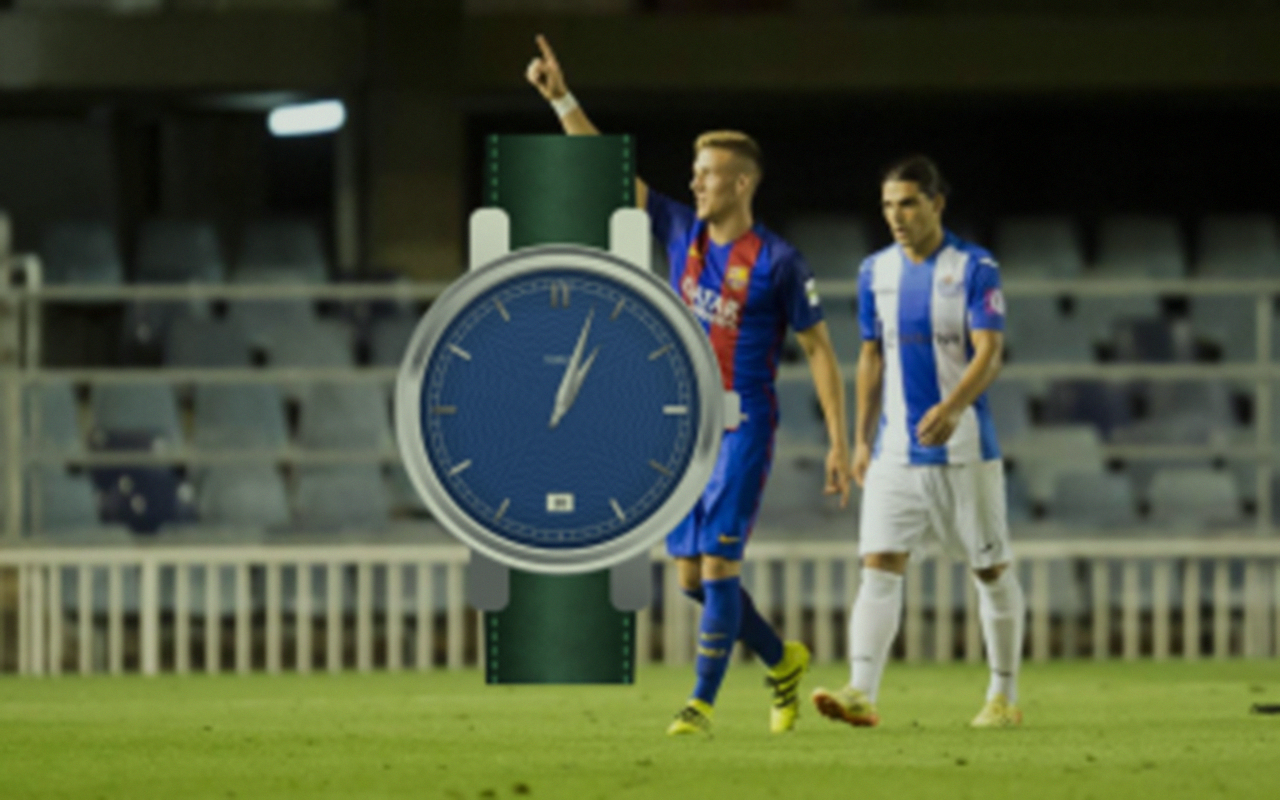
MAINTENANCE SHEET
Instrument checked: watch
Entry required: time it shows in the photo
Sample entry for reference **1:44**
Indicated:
**1:03**
